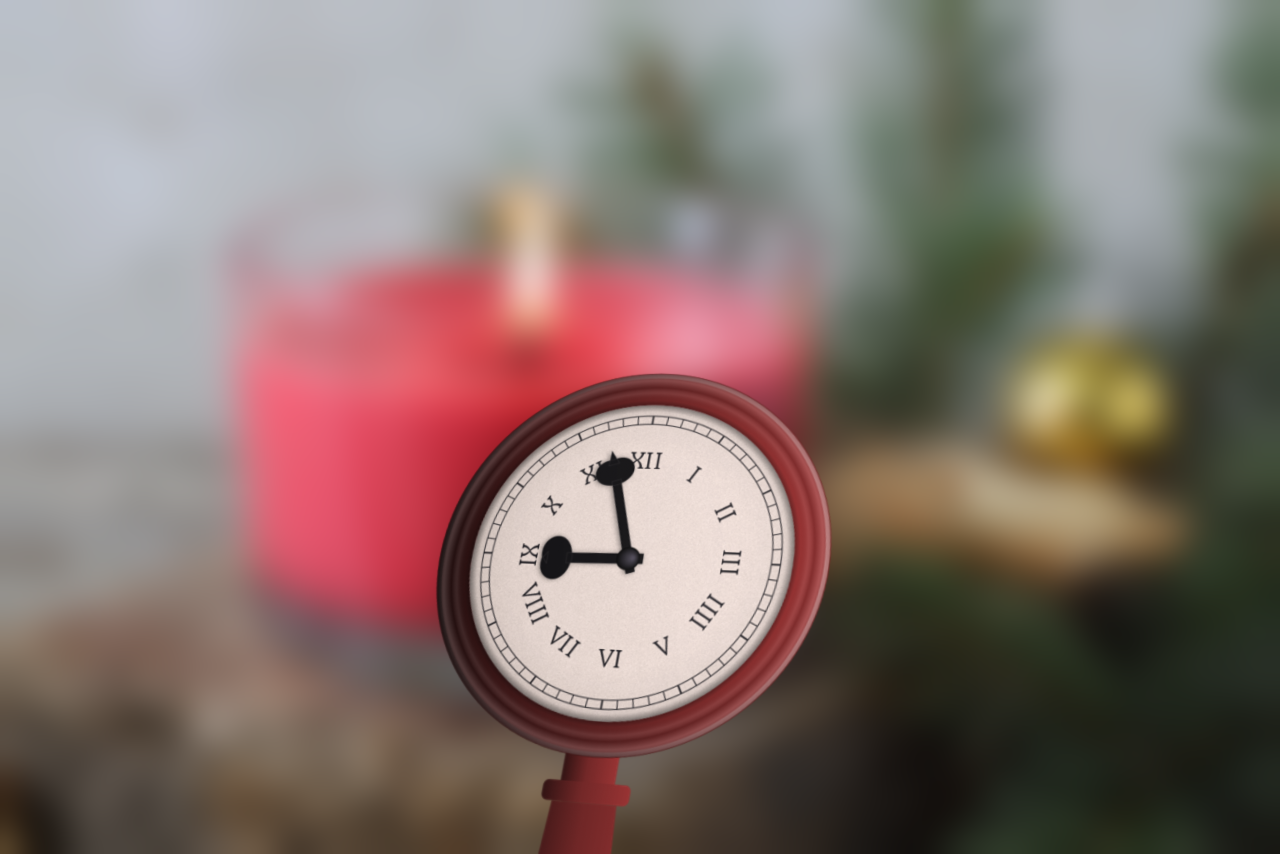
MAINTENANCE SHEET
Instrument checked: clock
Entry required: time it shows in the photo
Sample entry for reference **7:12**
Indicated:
**8:57**
